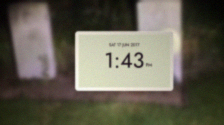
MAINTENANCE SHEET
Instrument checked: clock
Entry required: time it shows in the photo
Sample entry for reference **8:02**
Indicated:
**1:43**
